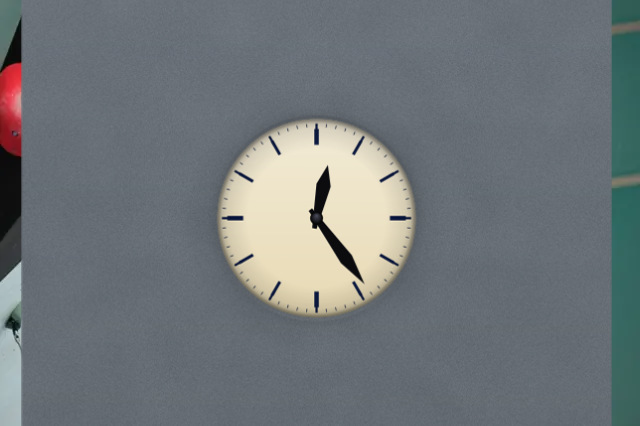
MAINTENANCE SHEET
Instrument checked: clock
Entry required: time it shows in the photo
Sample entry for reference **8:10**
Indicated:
**12:24**
